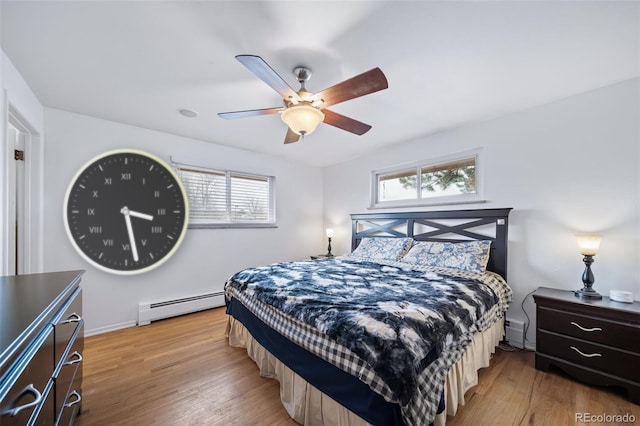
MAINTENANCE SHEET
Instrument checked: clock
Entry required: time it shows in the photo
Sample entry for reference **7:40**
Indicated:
**3:28**
